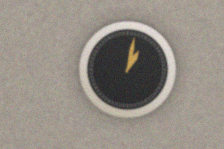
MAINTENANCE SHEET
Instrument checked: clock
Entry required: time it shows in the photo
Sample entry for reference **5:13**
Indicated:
**1:02**
